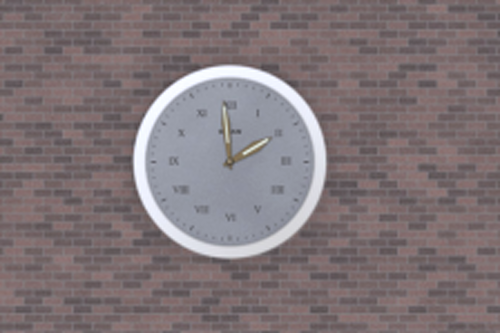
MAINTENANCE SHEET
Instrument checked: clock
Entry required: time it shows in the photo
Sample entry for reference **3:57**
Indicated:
**1:59**
